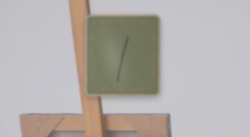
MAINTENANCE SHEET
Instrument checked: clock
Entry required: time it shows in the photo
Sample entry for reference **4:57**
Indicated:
**12:32**
